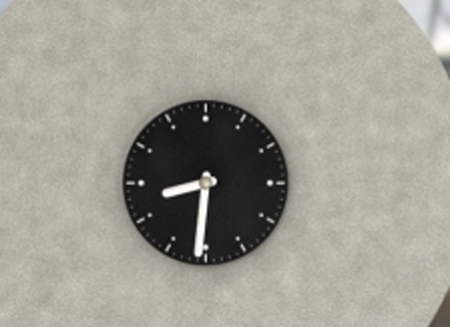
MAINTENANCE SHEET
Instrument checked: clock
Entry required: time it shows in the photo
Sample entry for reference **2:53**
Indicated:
**8:31**
